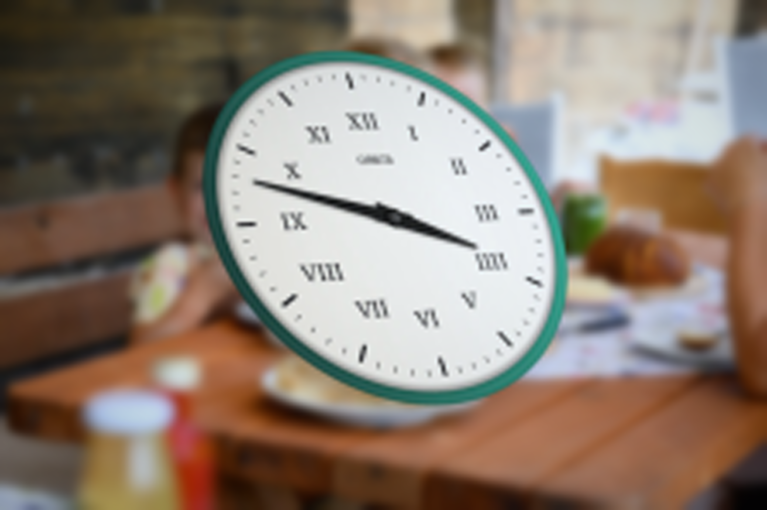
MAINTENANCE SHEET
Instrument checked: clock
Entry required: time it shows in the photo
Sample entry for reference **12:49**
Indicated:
**3:48**
